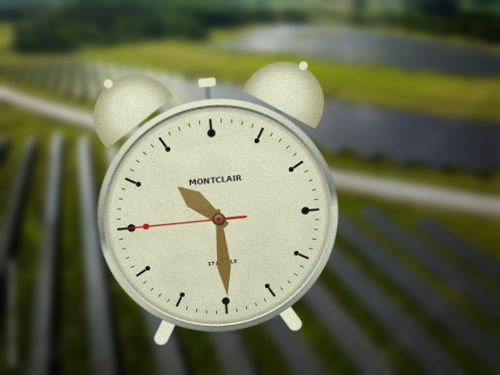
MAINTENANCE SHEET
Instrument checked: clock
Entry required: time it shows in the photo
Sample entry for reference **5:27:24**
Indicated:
**10:29:45**
